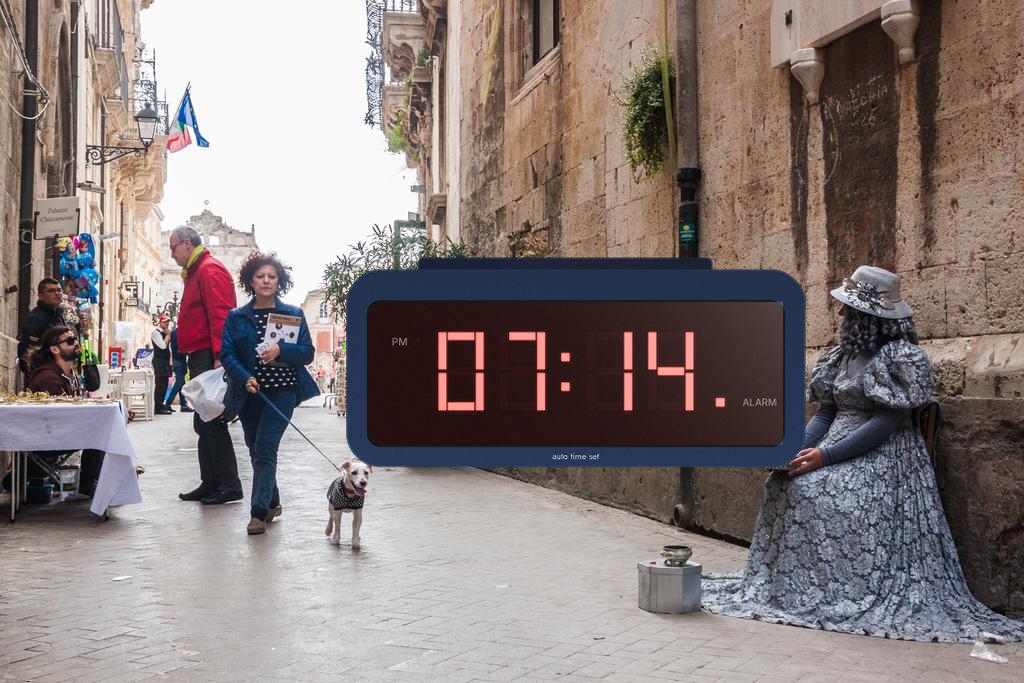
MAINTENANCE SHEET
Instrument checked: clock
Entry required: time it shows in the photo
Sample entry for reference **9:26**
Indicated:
**7:14**
